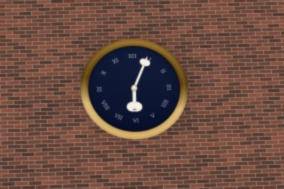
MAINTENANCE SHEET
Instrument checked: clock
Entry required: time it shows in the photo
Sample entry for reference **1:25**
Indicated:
**6:04**
